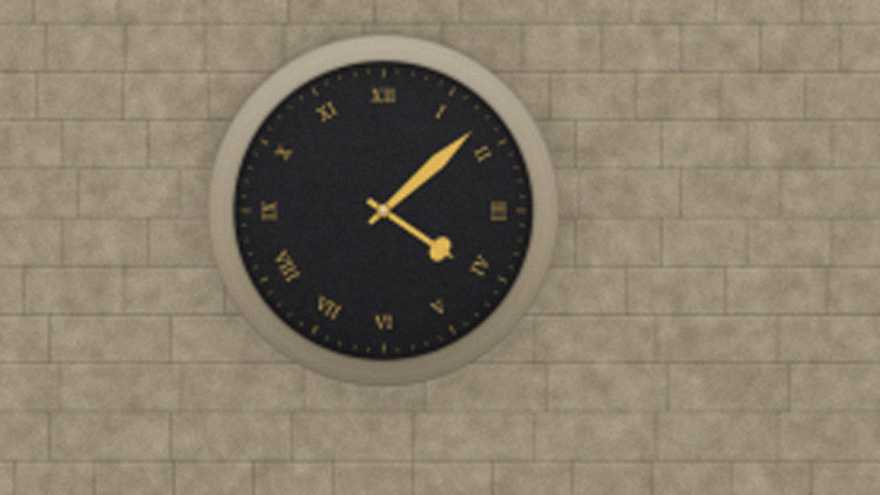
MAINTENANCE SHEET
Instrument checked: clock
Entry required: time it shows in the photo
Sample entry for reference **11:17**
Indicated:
**4:08**
